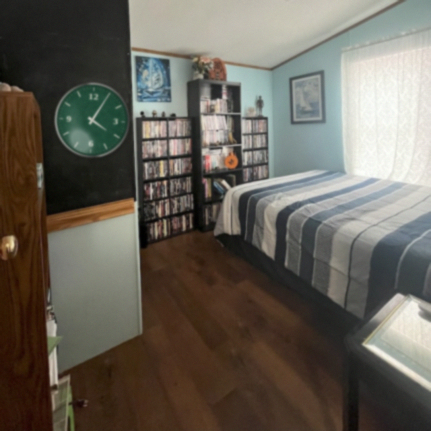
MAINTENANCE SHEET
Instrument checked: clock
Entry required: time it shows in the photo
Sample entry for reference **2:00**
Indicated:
**4:05**
